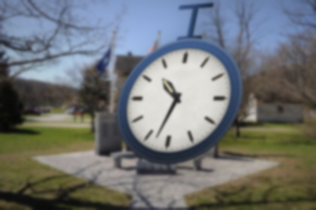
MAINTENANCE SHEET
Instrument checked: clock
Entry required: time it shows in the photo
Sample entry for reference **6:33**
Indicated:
**10:33**
